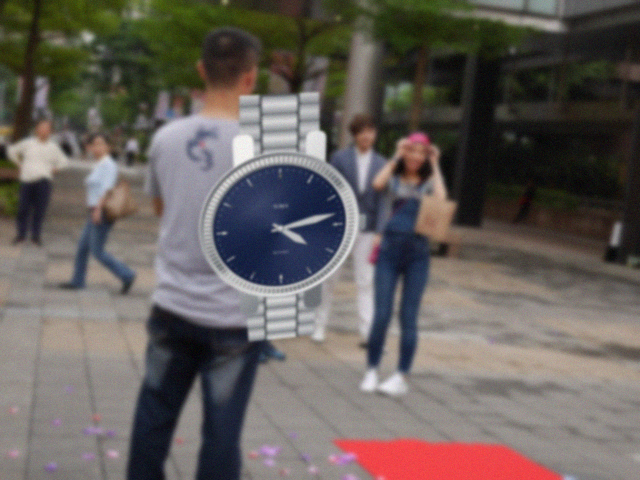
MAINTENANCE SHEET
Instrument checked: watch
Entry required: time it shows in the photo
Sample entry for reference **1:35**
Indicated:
**4:13**
